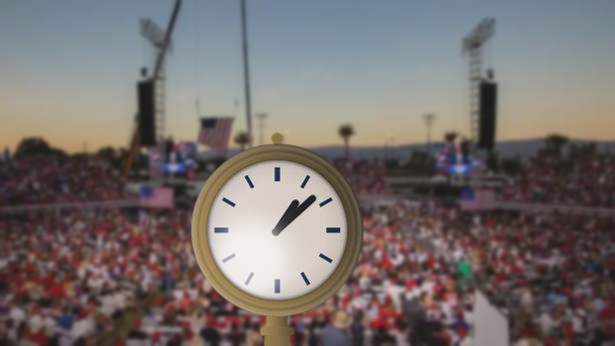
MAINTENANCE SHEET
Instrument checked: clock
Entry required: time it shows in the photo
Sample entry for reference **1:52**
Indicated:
**1:08**
